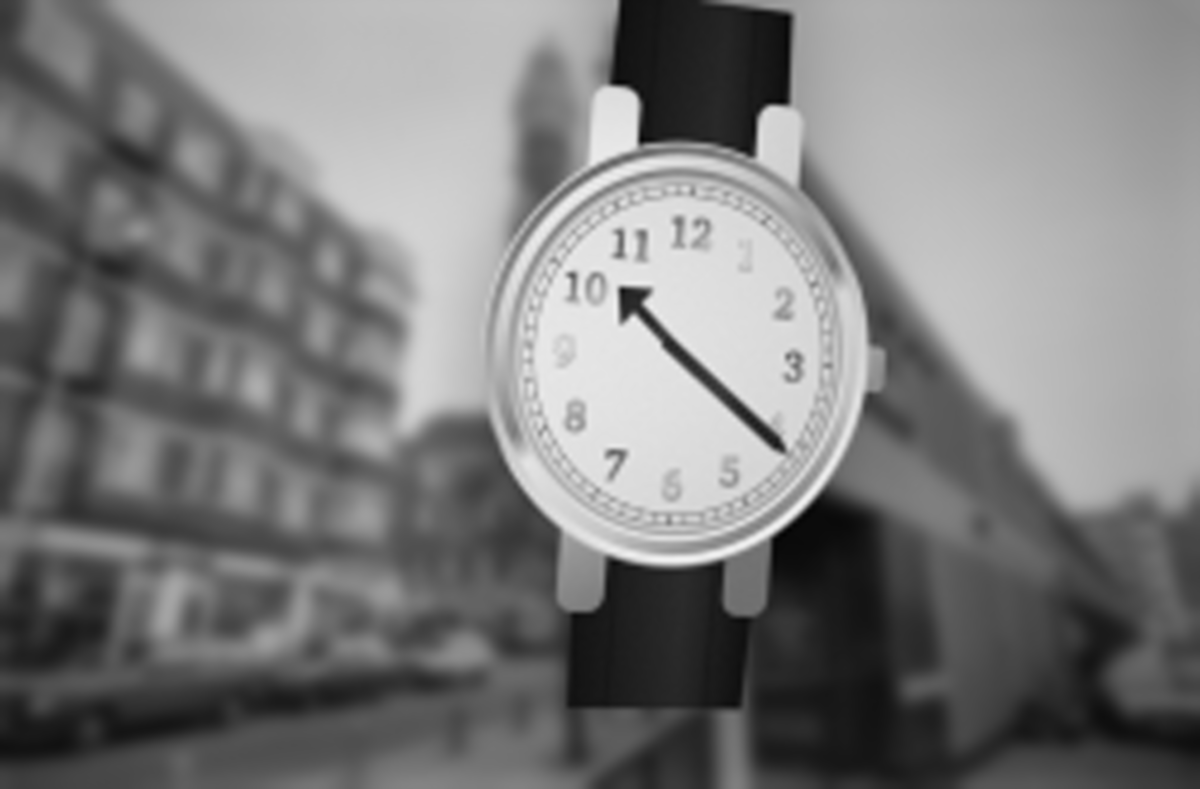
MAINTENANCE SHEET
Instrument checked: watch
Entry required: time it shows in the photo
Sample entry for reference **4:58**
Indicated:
**10:21**
